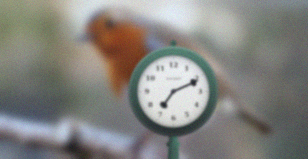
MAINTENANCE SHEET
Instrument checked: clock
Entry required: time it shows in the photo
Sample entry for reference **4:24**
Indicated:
**7:11**
